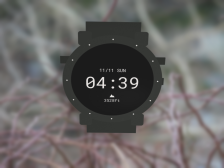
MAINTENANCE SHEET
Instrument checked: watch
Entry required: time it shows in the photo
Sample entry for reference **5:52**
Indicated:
**4:39**
